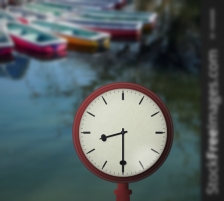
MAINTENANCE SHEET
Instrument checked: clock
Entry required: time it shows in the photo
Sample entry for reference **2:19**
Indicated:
**8:30**
